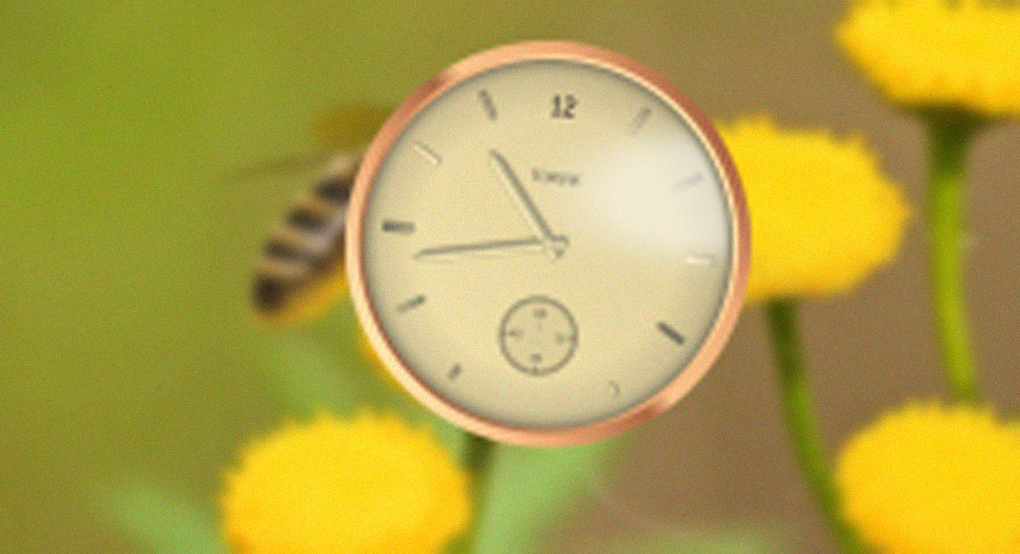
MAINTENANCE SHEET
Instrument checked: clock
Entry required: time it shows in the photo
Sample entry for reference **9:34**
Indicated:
**10:43**
